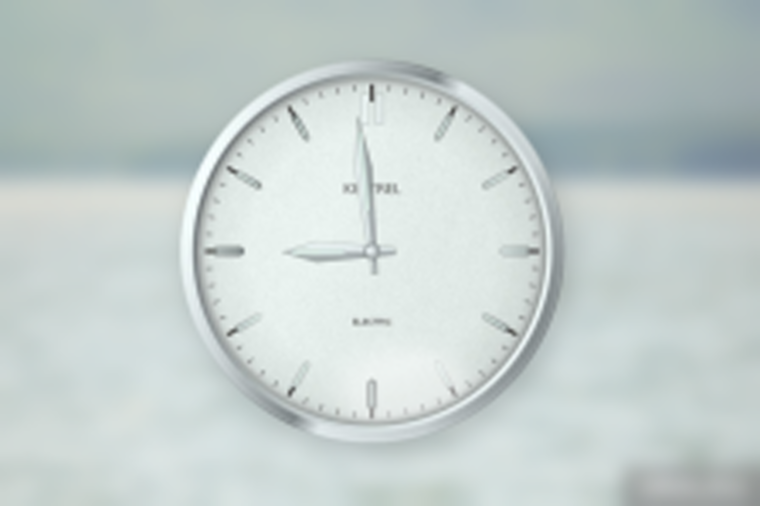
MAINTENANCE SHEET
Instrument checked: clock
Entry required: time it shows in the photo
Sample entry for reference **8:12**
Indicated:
**8:59**
